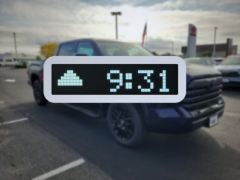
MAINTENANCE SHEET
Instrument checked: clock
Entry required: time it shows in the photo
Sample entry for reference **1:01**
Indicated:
**9:31**
